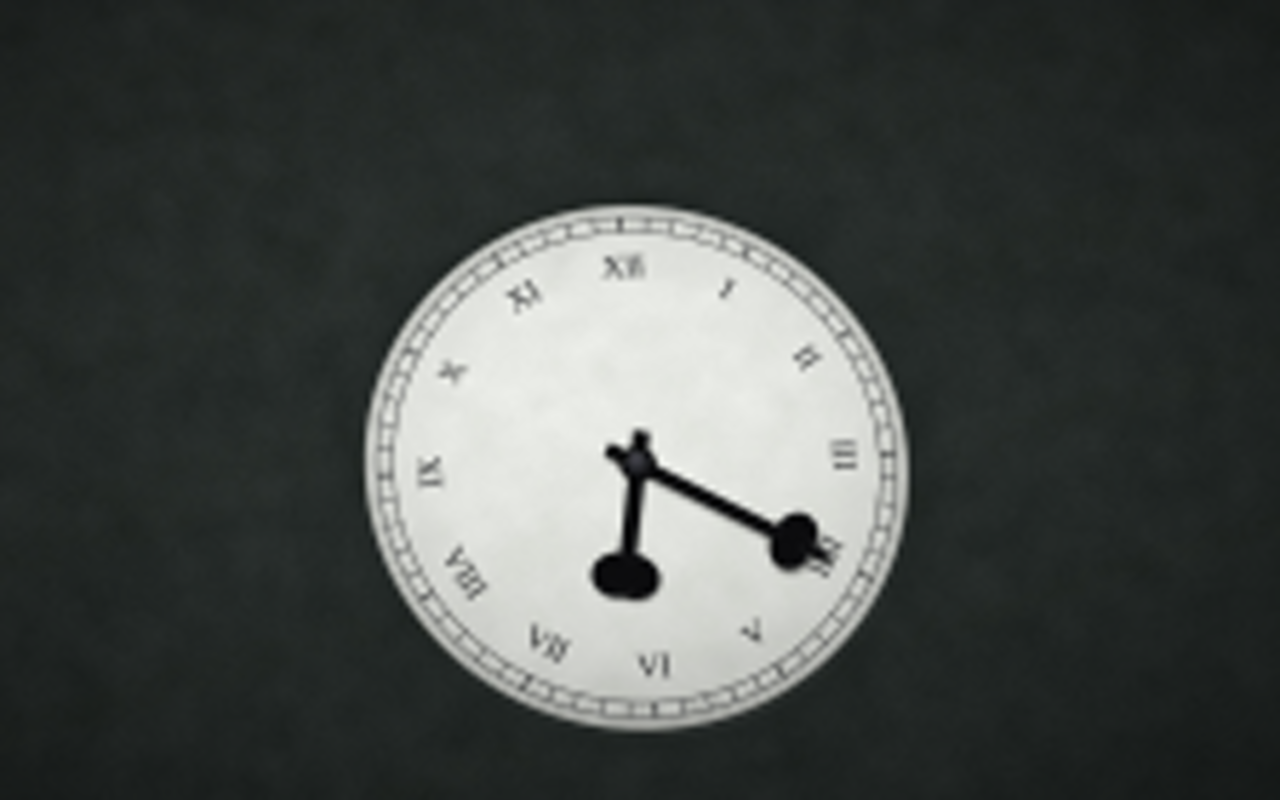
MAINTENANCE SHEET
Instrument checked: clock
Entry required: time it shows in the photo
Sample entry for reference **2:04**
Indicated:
**6:20**
